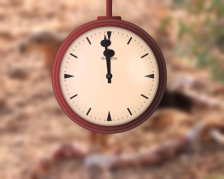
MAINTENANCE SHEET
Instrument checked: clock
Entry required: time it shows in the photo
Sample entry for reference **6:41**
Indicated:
**11:59**
